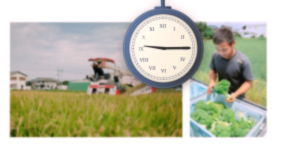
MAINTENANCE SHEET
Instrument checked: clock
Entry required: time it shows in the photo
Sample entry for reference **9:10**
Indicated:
**9:15**
